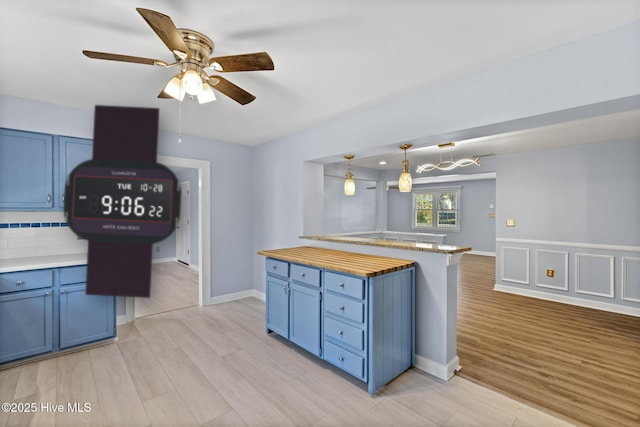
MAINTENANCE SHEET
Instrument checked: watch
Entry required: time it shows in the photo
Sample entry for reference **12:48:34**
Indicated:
**9:06:22**
